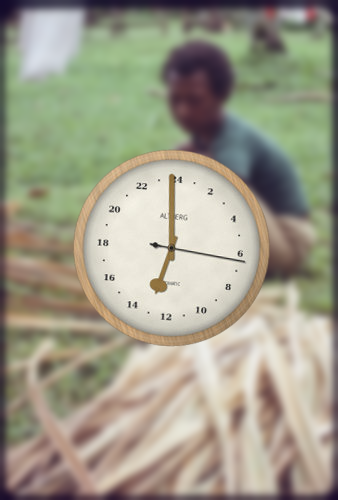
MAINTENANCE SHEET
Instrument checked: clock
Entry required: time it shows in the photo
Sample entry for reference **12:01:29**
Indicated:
**12:59:16**
